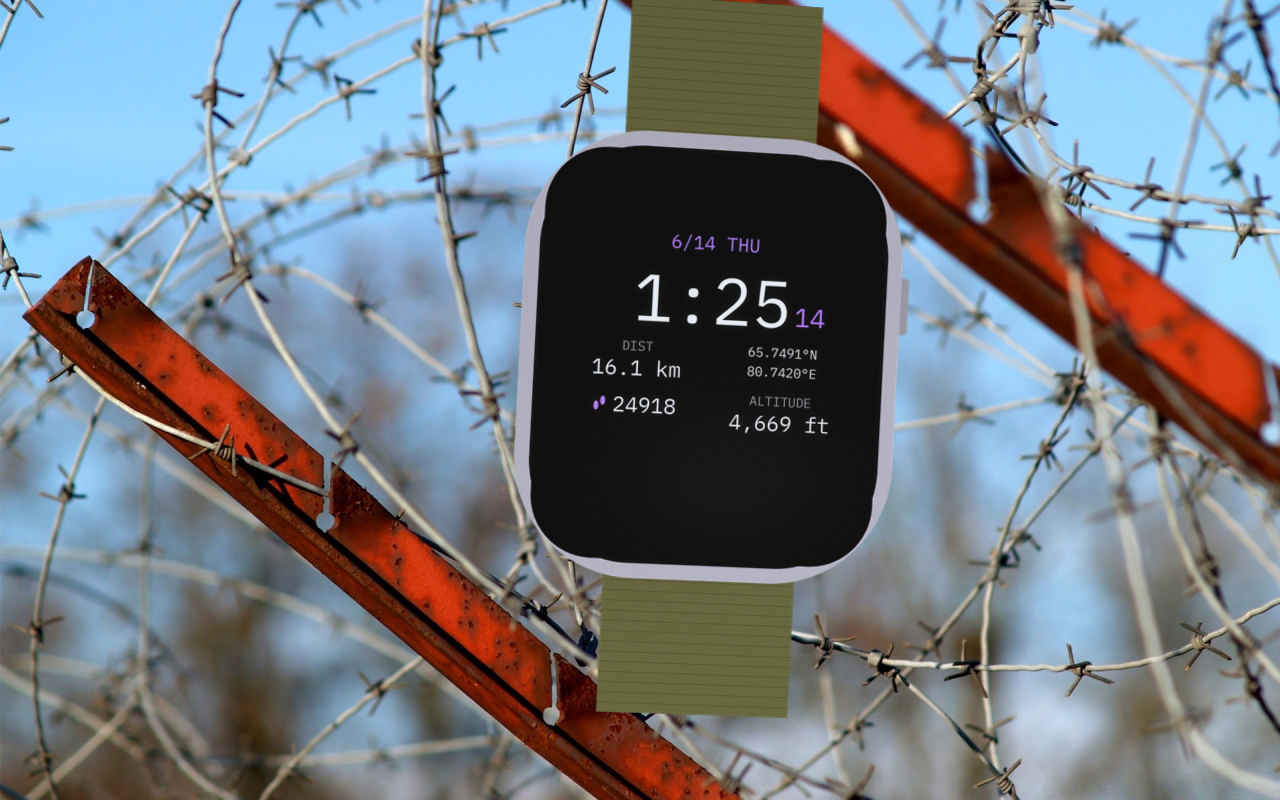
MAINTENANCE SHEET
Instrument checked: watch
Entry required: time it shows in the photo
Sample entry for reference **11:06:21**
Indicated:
**1:25:14**
